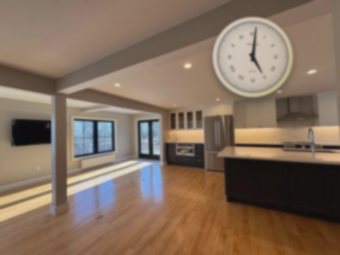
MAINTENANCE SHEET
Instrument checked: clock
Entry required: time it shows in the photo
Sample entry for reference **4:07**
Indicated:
**5:01**
